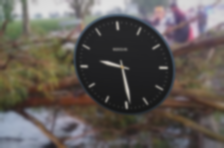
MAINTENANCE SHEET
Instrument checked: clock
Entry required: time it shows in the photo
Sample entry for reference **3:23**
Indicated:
**9:29**
